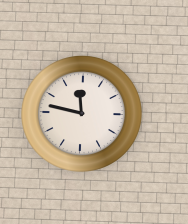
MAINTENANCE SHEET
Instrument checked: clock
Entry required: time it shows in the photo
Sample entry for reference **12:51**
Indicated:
**11:47**
